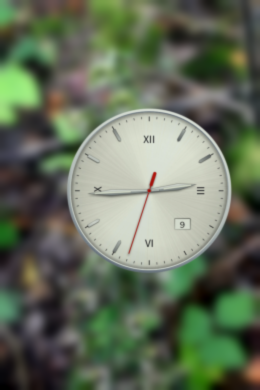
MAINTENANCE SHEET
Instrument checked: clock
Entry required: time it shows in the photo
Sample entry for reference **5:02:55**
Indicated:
**2:44:33**
